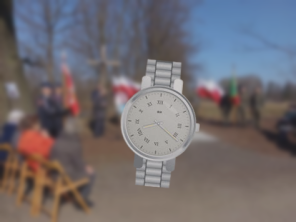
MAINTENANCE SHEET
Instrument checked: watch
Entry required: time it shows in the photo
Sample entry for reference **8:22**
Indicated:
**8:21**
